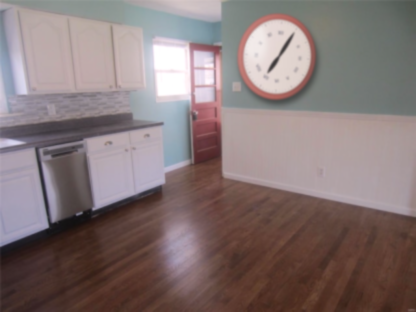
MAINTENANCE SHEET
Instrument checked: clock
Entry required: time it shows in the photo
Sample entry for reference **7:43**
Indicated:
**7:05**
